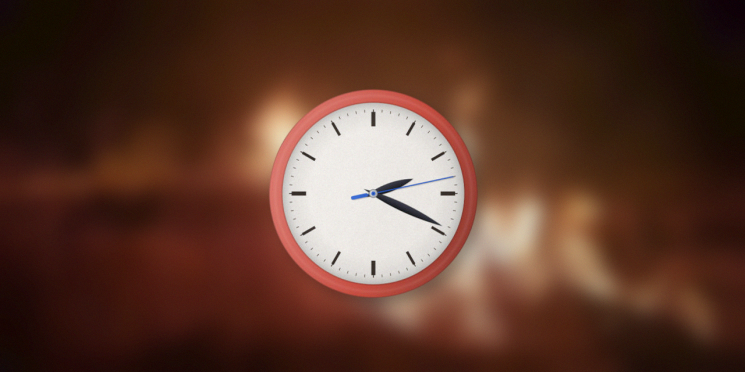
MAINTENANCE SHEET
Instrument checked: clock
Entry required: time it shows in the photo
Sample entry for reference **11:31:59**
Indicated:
**2:19:13**
